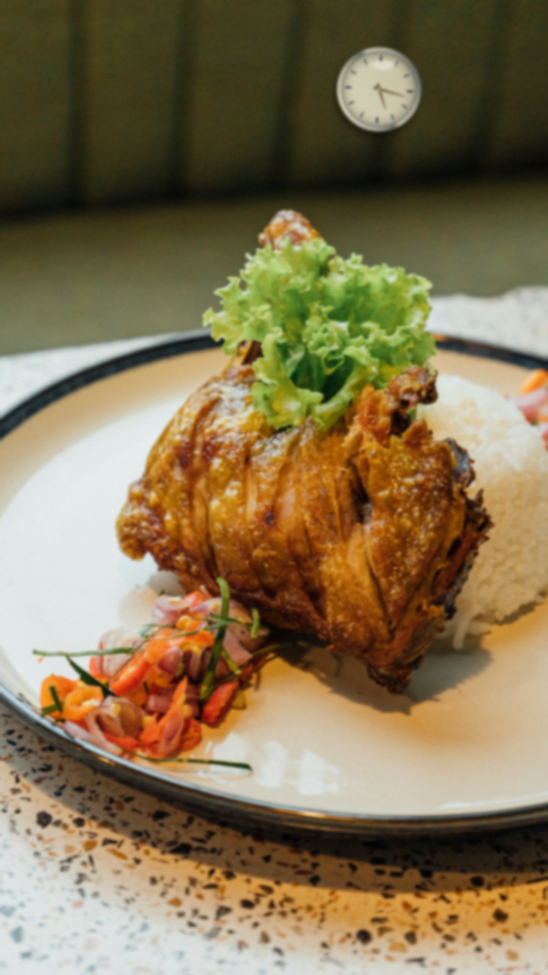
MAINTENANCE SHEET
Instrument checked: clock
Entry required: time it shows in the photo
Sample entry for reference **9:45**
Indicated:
**5:17**
